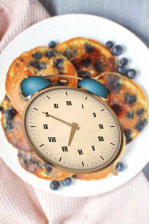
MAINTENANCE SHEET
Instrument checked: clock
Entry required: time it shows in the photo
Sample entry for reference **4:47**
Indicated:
**6:50**
